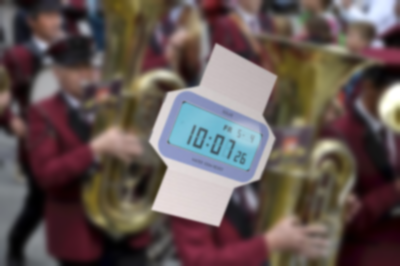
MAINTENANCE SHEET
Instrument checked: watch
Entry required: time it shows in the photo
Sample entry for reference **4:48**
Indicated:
**10:07**
